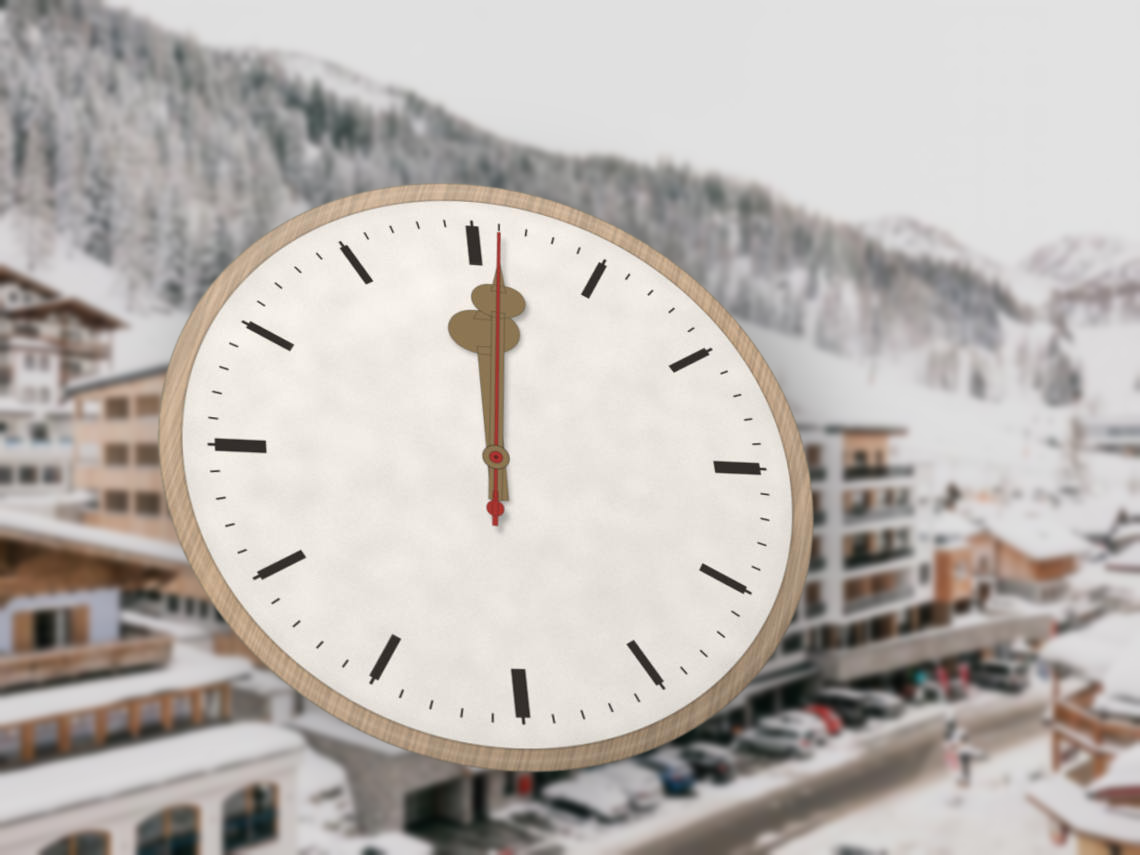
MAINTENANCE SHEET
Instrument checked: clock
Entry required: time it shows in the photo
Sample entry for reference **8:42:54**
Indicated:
**12:01:01**
